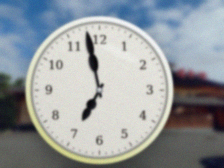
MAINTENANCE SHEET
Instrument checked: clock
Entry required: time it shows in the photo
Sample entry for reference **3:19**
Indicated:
**6:58**
